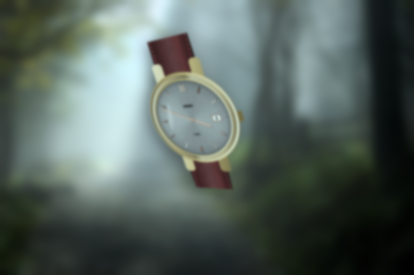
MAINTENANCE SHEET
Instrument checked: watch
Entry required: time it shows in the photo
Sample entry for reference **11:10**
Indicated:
**3:49**
